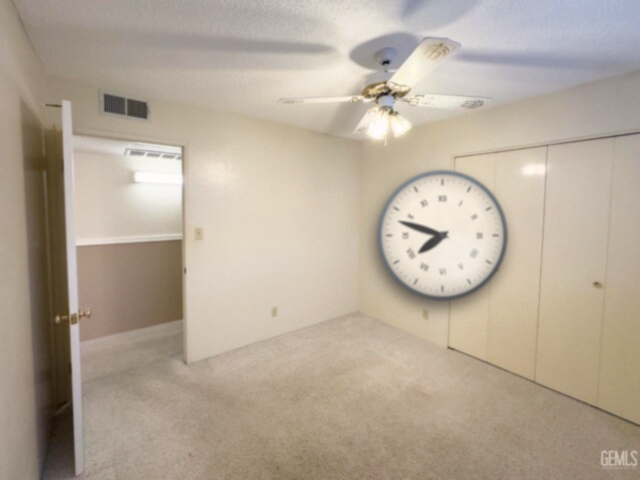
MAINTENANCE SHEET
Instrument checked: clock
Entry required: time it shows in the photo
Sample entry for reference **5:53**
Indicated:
**7:48**
